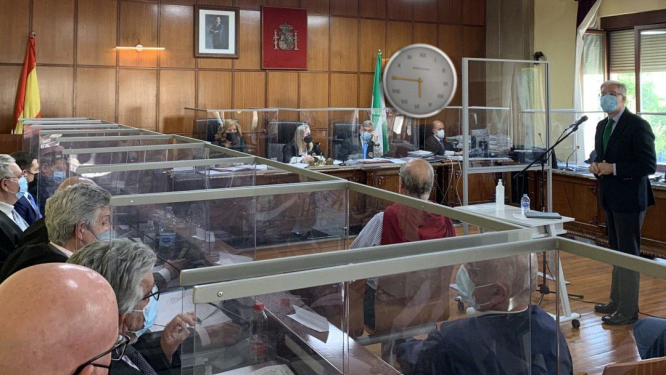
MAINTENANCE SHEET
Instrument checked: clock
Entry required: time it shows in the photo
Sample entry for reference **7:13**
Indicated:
**5:45**
